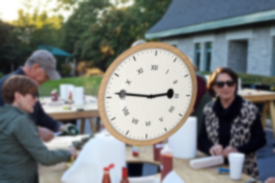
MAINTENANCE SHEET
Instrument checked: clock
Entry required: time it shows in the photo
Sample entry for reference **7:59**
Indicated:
**2:46**
